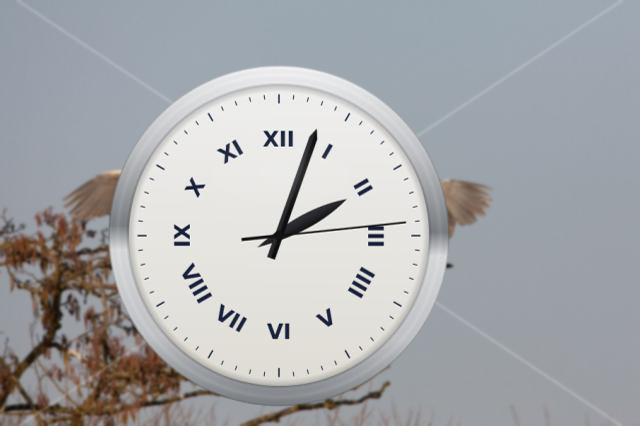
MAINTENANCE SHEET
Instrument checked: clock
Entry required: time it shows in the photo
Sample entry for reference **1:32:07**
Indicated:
**2:03:14**
